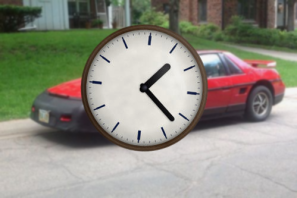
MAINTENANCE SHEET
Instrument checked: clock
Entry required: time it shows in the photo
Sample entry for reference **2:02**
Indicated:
**1:22**
